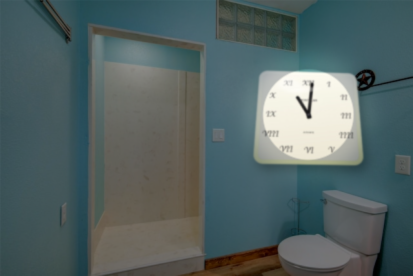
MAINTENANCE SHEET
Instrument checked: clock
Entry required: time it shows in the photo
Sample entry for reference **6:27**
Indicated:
**11:01**
